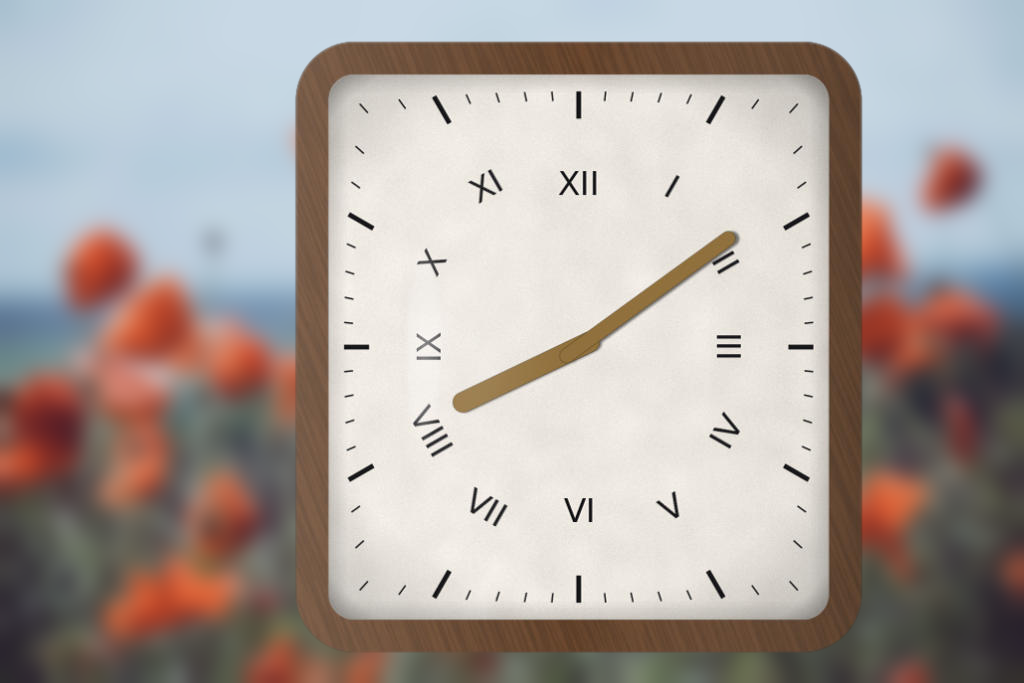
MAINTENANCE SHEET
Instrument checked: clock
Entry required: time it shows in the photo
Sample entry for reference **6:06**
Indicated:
**8:09**
